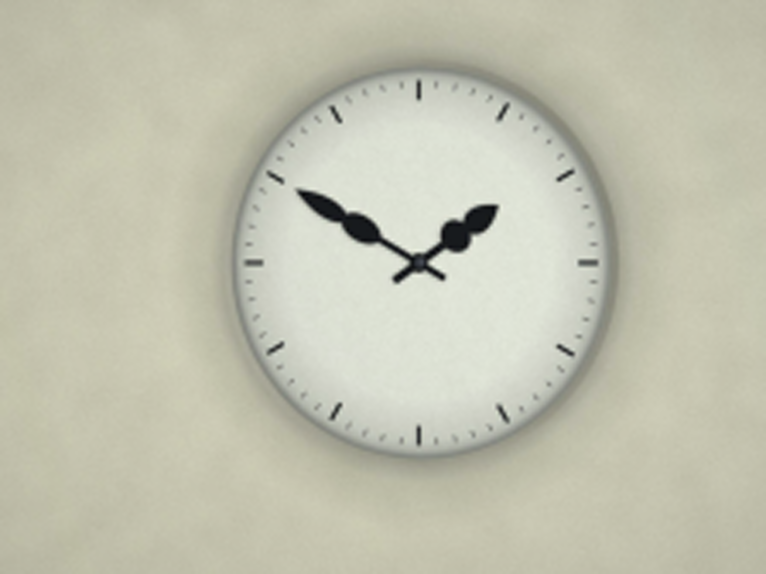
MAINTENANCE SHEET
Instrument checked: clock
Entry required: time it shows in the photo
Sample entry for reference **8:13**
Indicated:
**1:50**
